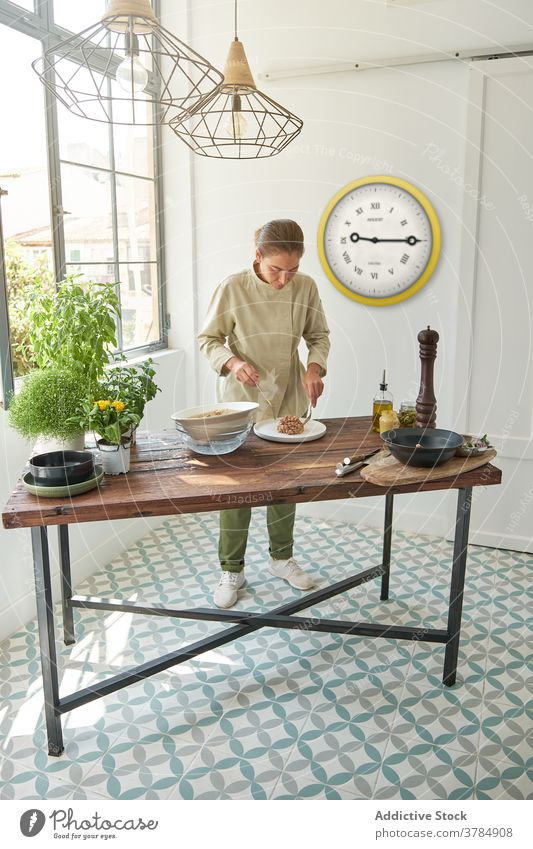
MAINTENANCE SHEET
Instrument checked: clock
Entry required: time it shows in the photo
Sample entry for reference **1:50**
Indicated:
**9:15**
